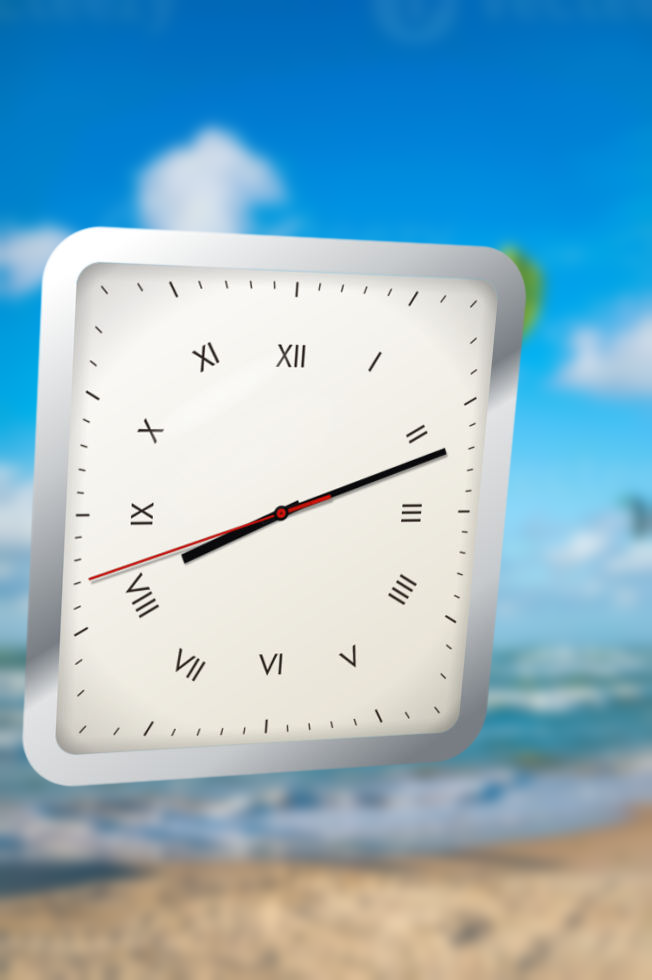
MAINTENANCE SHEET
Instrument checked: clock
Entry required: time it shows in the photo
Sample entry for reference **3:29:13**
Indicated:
**8:11:42**
